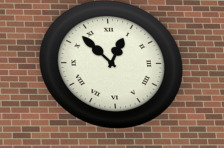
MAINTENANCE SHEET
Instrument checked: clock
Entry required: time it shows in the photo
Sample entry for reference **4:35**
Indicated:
**12:53**
